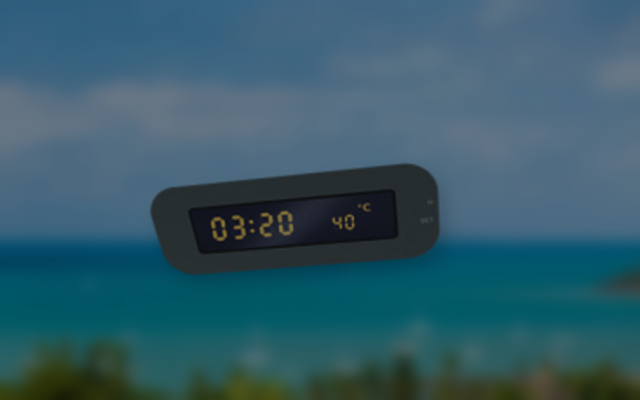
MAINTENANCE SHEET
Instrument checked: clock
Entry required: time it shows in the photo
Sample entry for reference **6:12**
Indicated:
**3:20**
